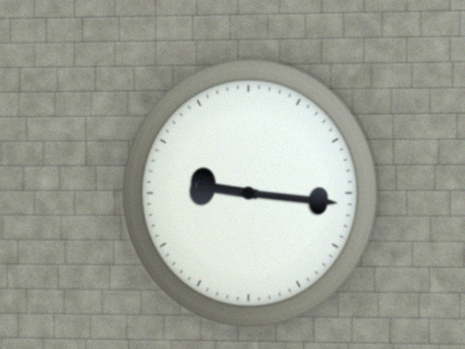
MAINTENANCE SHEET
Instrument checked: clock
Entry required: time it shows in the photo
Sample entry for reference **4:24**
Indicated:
**9:16**
